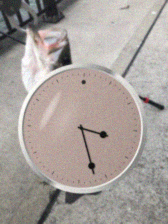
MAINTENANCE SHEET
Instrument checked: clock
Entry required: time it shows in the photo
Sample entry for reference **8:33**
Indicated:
**3:27**
